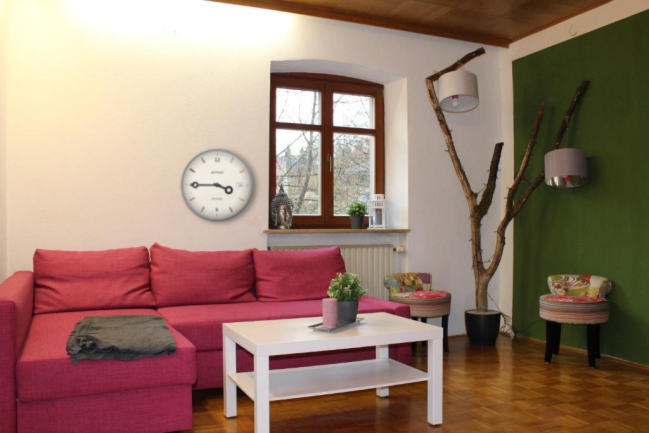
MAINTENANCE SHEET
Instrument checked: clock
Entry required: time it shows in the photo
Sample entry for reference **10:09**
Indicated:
**3:45**
